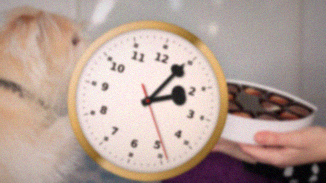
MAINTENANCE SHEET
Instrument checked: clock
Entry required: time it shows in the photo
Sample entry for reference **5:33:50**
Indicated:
**2:04:24**
